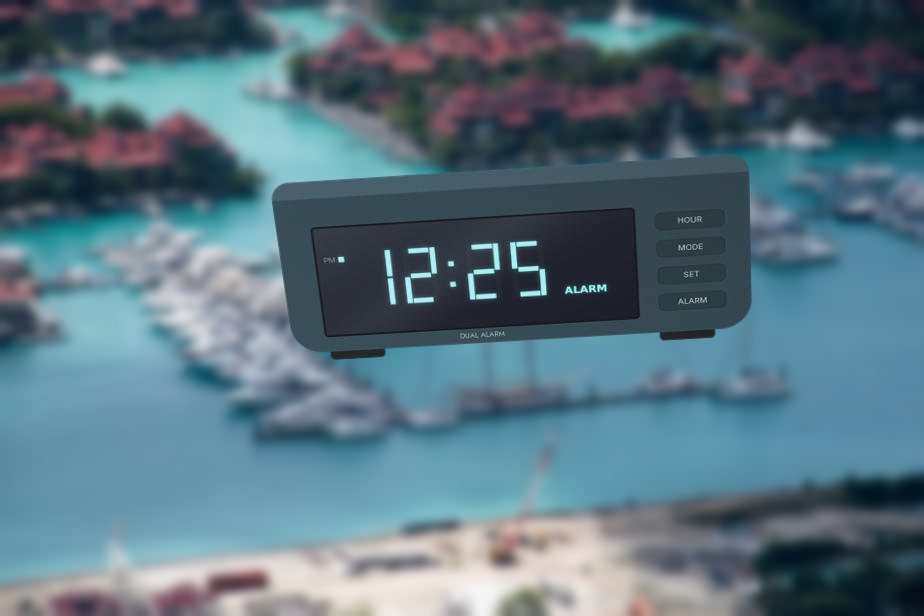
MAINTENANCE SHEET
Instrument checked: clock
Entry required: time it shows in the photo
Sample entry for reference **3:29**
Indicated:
**12:25**
